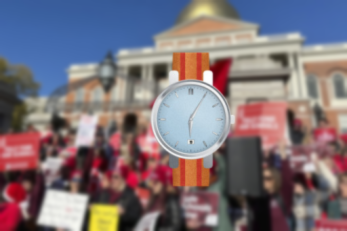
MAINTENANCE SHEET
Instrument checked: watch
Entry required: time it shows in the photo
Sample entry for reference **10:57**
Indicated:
**6:05**
